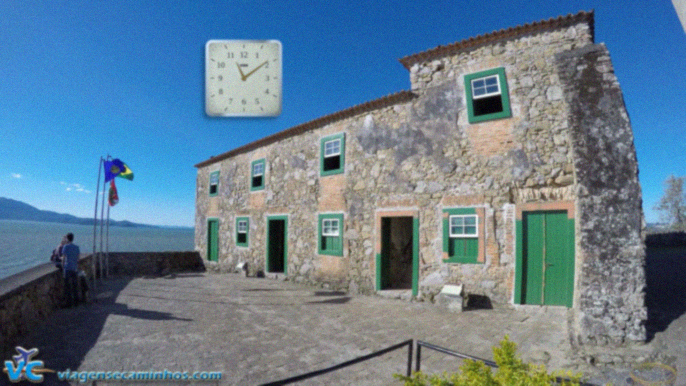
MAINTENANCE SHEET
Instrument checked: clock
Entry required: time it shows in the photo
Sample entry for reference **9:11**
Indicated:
**11:09**
